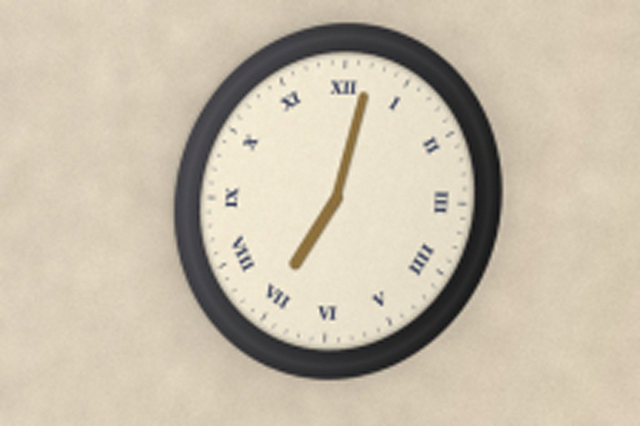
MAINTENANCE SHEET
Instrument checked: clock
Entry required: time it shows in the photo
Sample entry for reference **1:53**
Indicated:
**7:02**
